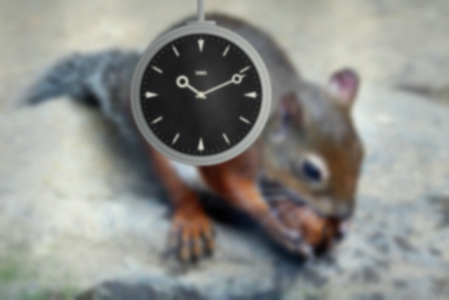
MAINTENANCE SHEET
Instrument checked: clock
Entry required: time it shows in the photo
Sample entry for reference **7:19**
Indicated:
**10:11**
